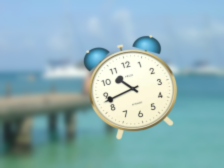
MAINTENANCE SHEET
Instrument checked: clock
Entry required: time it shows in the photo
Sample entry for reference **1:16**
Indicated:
**10:43**
